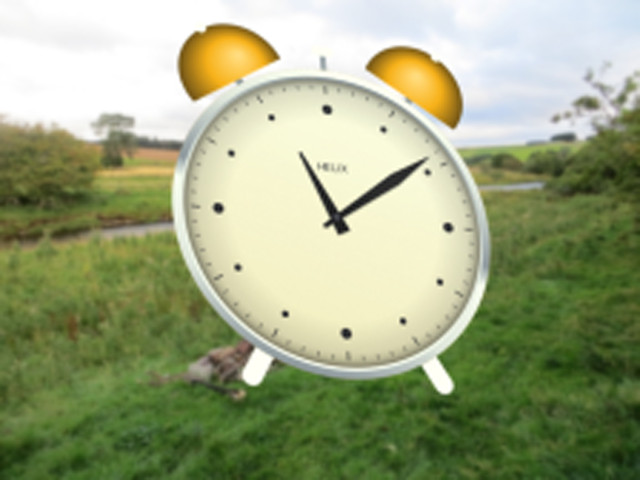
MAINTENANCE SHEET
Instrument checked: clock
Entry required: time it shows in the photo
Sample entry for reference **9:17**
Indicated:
**11:09**
